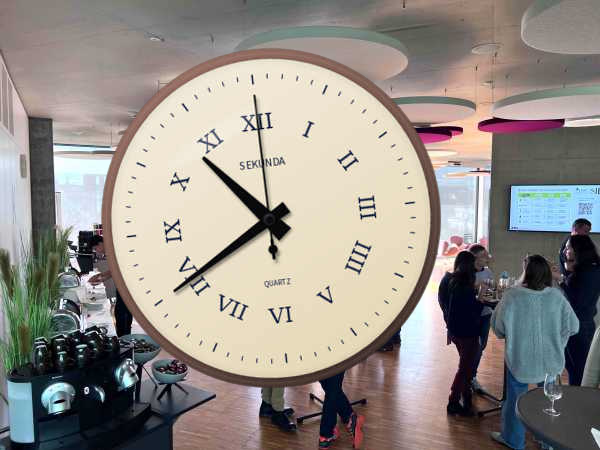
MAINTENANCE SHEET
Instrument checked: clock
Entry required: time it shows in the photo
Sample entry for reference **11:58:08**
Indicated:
**10:40:00**
